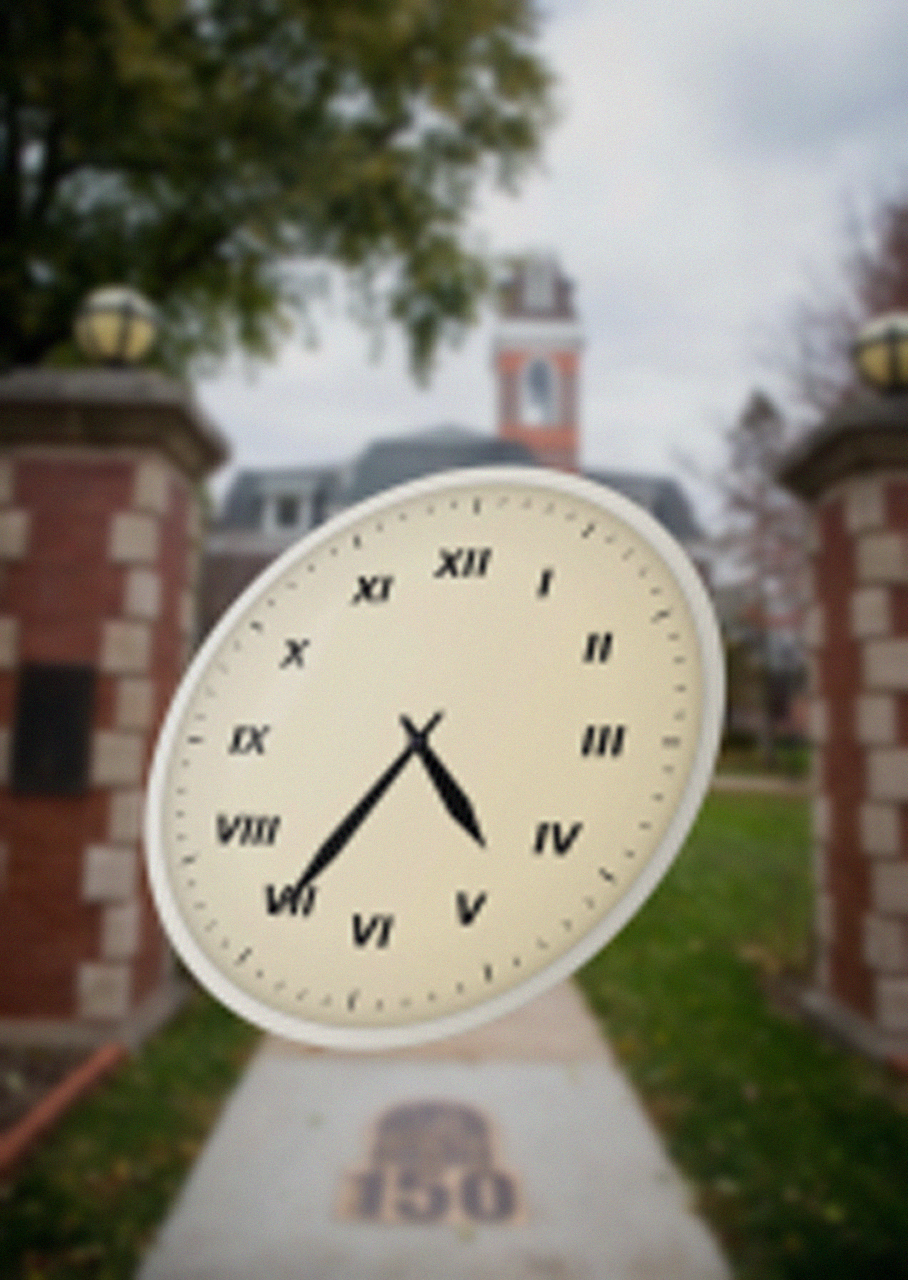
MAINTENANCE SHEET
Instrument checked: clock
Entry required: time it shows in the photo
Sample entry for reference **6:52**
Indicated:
**4:35**
